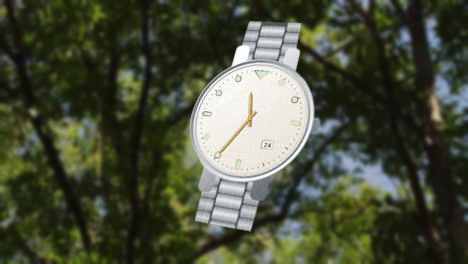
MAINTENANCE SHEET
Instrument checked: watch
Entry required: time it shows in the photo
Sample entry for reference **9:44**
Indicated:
**11:35**
